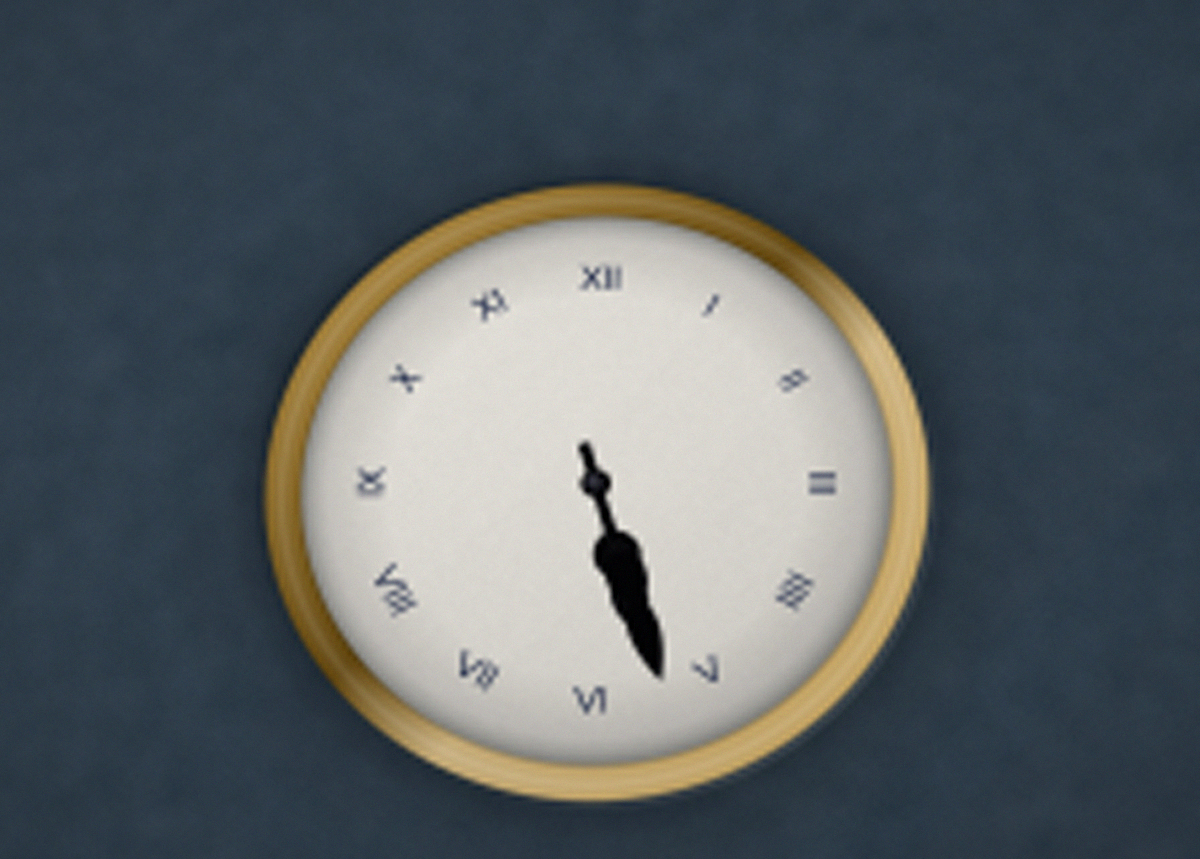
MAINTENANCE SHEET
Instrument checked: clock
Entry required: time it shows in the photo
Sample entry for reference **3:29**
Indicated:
**5:27**
